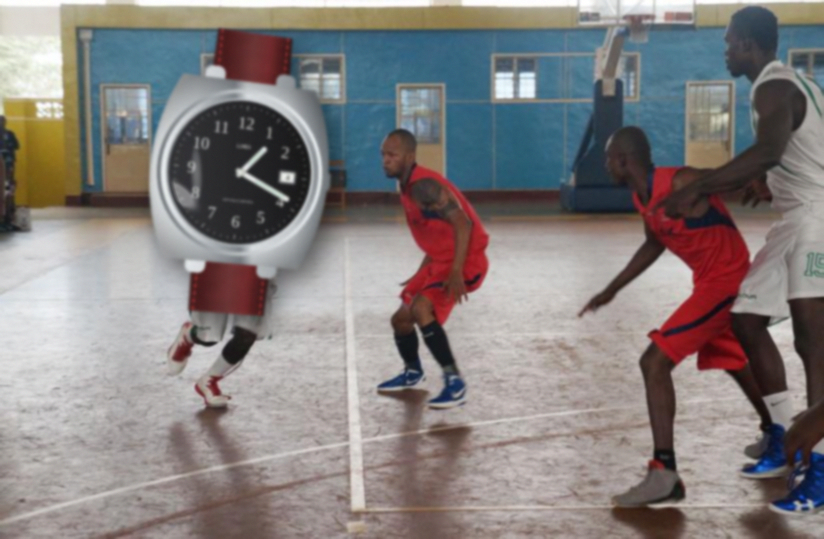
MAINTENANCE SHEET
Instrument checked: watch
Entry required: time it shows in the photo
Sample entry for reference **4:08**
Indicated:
**1:19**
